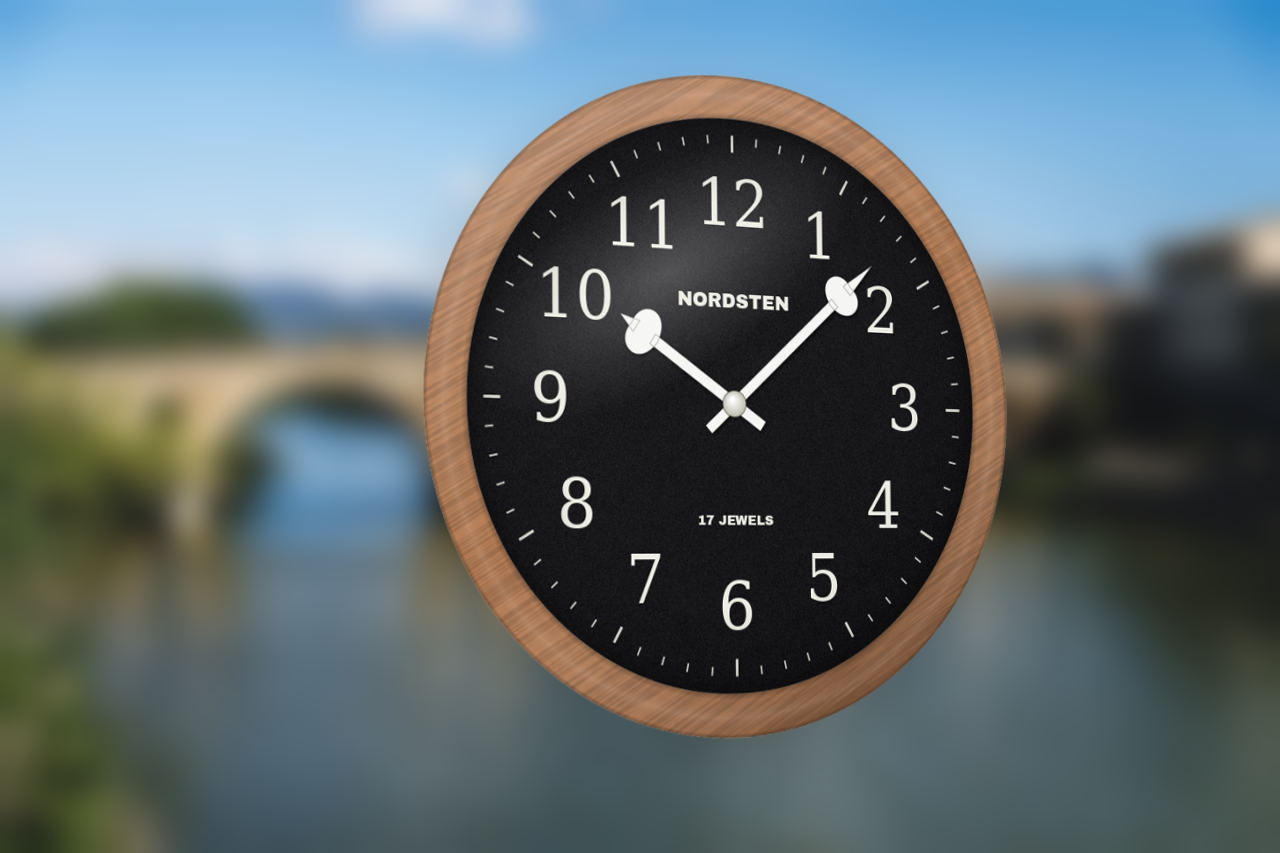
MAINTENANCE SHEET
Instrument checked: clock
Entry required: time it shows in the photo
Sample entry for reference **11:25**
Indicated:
**10:08**
